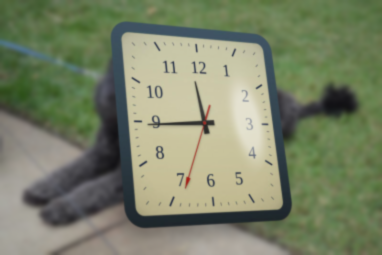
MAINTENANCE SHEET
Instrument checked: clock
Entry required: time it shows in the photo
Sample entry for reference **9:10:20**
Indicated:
**11:44:34**
